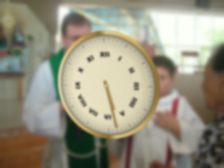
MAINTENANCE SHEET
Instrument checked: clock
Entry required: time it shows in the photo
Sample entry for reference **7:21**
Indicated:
**5:28**
